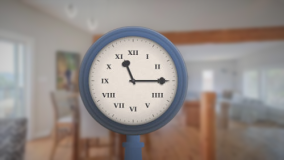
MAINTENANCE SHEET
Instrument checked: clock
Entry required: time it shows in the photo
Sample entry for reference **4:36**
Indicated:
**11:15**
